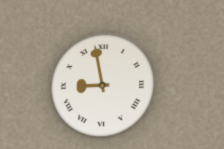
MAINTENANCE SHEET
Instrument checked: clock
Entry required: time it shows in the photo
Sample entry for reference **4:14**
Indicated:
**8:58**
